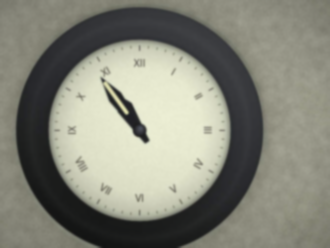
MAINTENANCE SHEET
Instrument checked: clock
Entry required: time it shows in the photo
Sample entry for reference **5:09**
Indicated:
**10:54**
